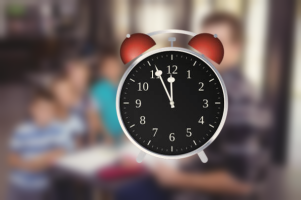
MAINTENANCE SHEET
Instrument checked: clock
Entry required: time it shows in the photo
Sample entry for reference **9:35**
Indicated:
**11:56**
